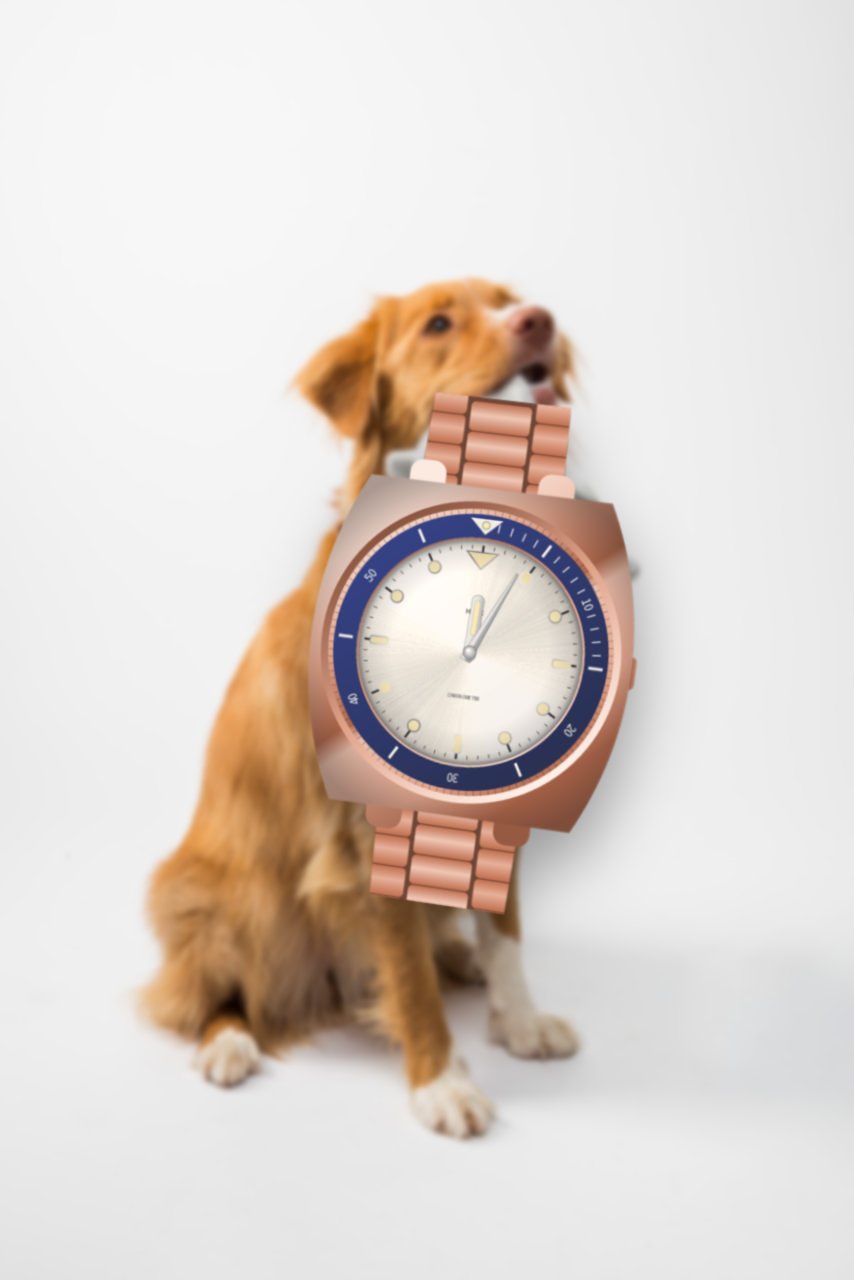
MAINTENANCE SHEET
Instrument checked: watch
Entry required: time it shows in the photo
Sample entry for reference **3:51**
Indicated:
**12:04**
